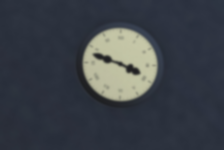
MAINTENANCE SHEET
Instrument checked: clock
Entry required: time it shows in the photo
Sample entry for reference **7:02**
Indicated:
**3:48**
